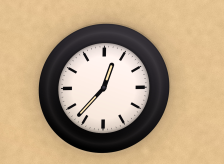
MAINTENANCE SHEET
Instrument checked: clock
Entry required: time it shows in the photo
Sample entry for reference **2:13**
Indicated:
**12:37**
